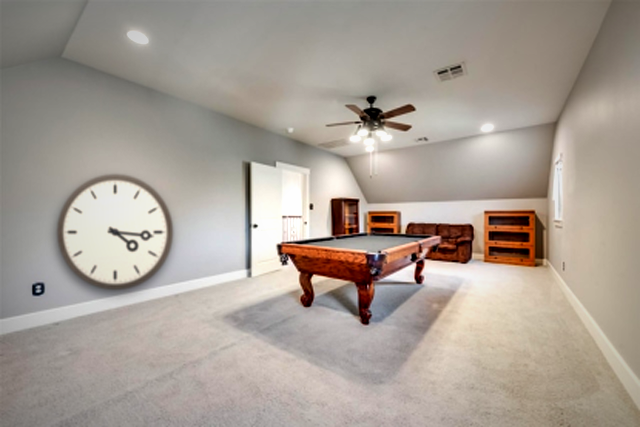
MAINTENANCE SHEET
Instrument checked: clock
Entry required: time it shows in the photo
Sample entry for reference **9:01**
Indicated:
**4:16**
